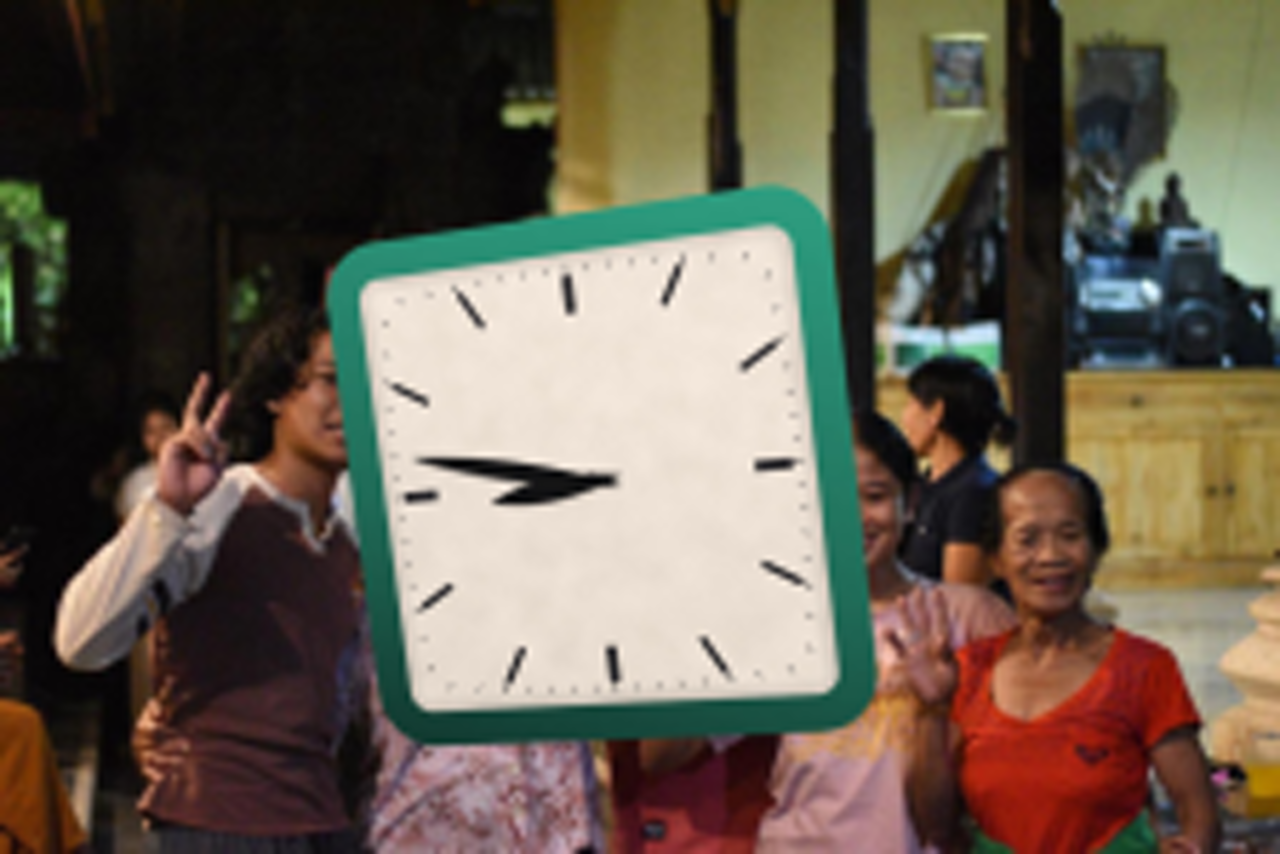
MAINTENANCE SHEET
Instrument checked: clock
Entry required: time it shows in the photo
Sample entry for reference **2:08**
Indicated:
**8:47**
